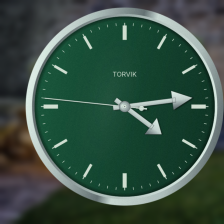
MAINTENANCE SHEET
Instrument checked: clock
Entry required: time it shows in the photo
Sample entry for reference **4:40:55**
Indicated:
**4:13:46**
